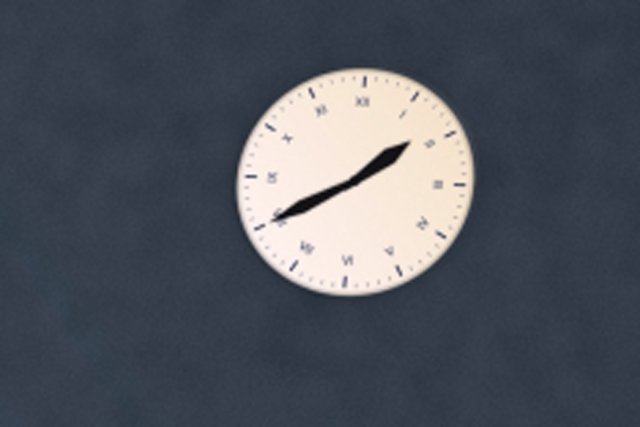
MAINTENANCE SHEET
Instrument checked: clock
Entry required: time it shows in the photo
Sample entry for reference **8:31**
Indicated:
**1:40**
